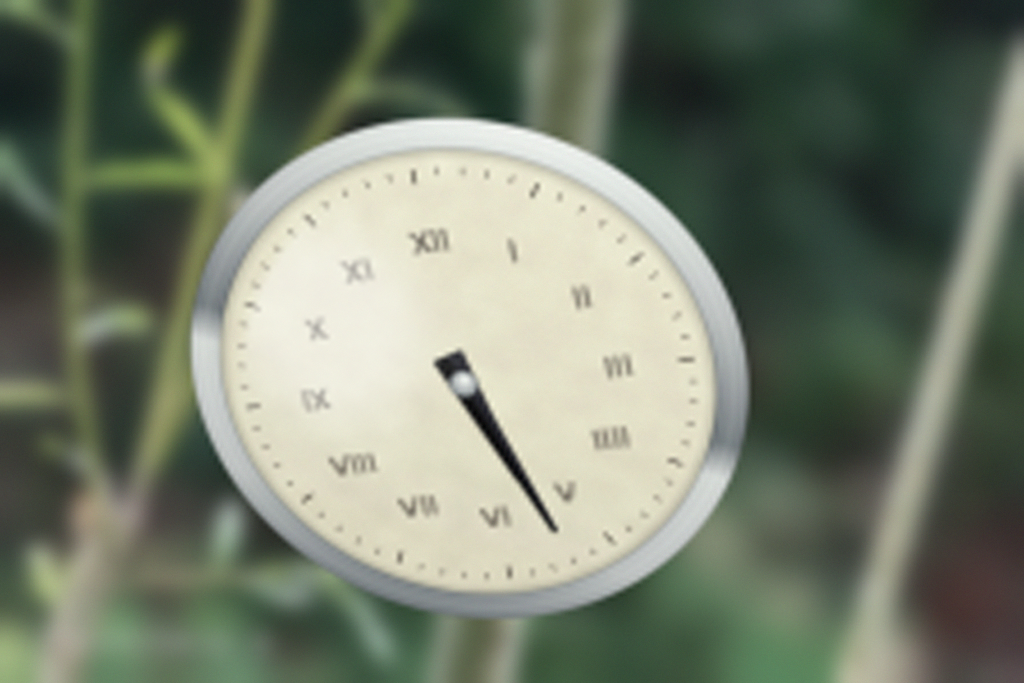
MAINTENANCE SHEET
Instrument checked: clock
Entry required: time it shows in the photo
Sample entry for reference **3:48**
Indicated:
**5:27**
